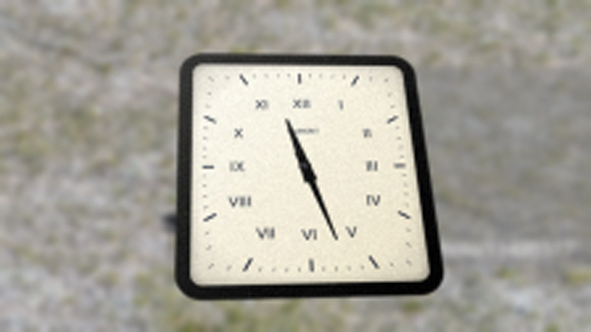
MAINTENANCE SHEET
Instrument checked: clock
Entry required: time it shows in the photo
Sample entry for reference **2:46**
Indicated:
**11:27**
